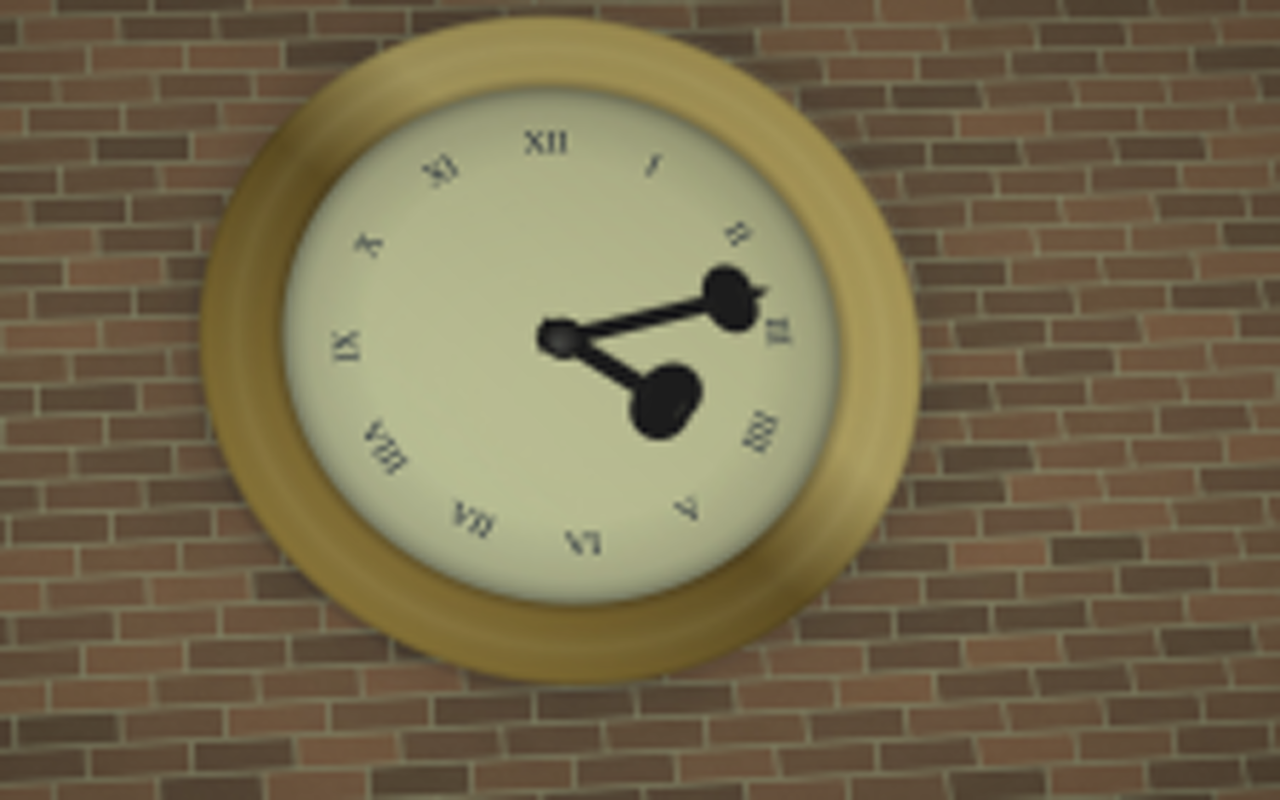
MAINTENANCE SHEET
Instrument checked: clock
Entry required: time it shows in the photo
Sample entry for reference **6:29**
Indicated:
**4:13**
